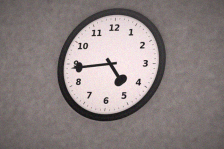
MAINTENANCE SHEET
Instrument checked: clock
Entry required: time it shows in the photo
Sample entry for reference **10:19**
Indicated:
**4:44**
